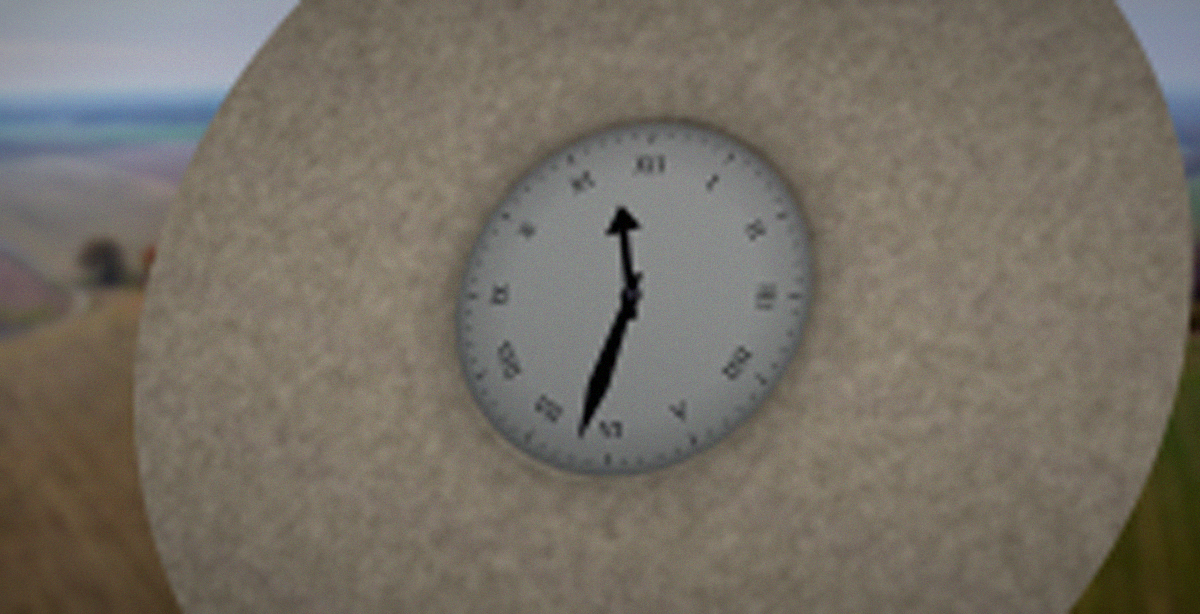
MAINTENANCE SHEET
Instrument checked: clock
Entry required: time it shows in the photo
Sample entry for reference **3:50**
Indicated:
**11:32**
